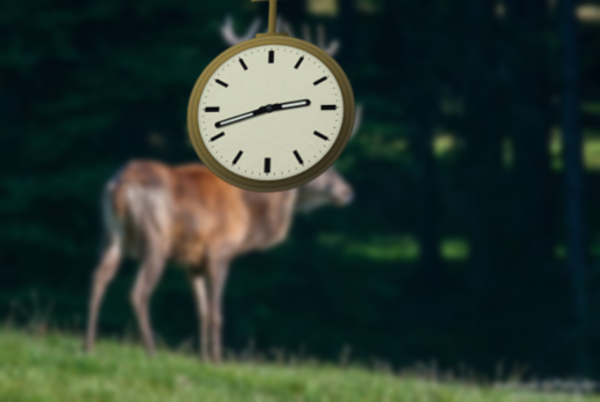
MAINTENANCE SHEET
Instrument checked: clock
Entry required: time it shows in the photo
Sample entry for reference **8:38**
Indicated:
**2:42**
